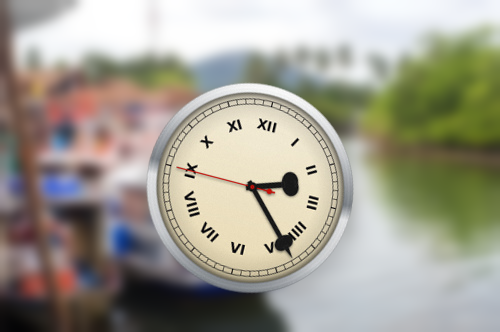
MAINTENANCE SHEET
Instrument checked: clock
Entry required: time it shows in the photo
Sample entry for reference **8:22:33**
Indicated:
**2:22:45**
